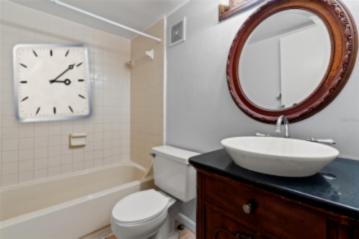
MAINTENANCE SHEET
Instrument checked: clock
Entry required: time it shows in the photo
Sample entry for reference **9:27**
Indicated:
**3:09**
